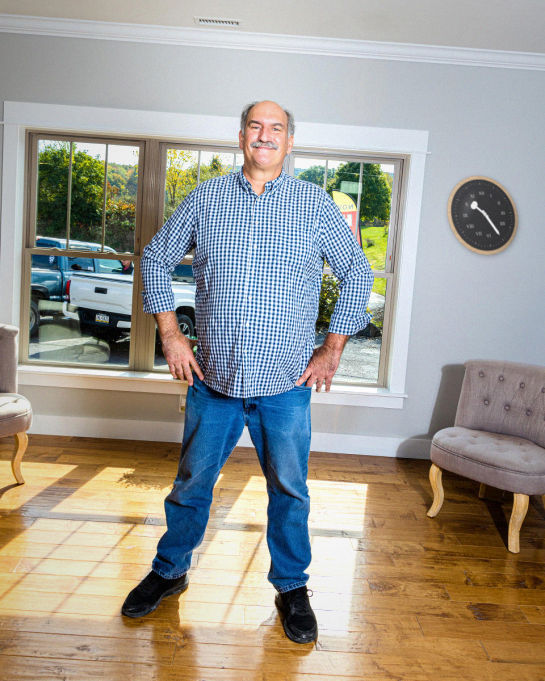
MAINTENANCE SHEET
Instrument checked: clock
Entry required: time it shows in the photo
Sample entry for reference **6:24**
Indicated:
**10:25**
